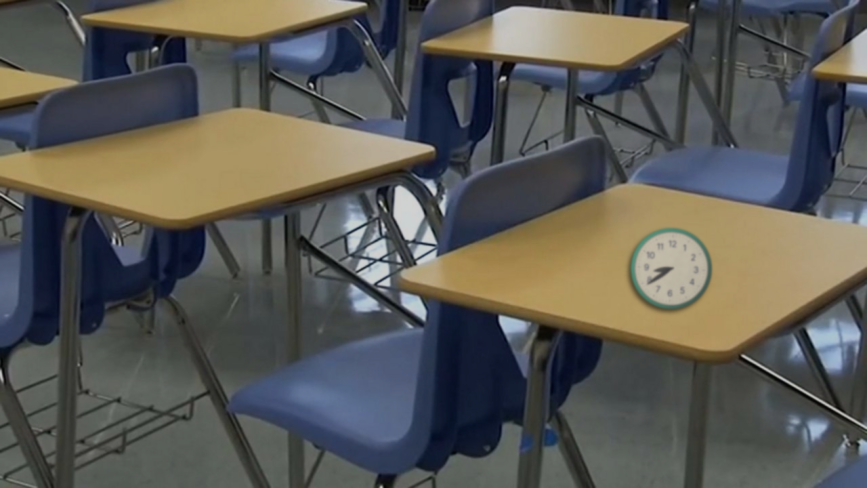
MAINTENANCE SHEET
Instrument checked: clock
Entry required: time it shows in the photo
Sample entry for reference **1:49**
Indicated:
**8:39**
